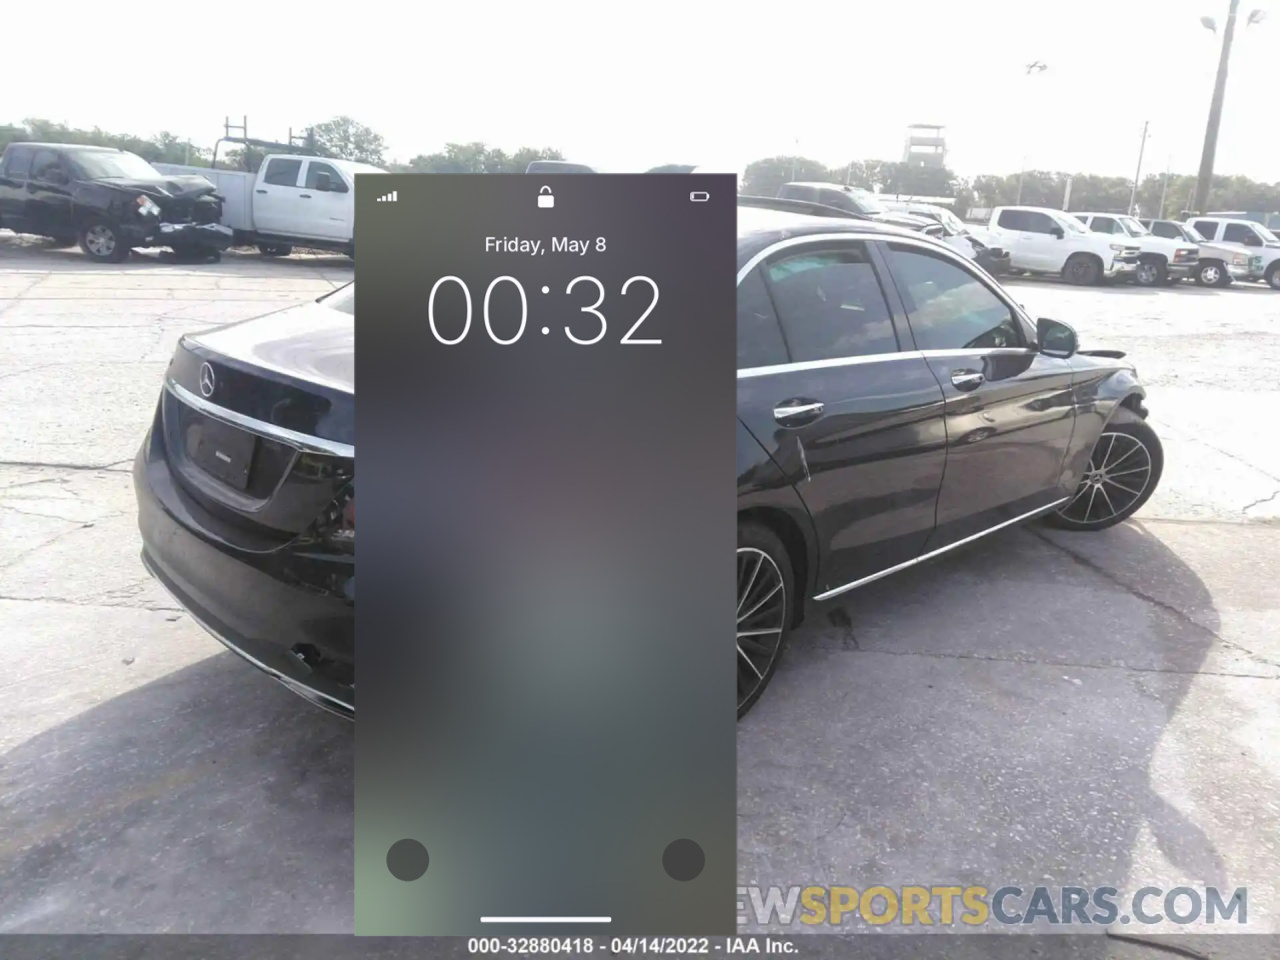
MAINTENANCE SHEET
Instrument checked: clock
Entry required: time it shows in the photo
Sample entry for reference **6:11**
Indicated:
**0:32**
